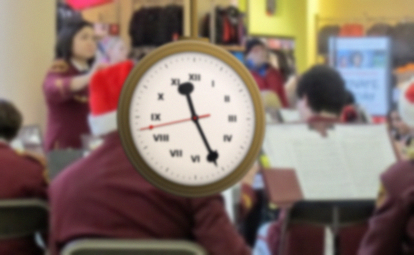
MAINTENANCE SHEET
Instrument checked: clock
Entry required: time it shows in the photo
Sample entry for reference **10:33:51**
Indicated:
**11:25:43**
